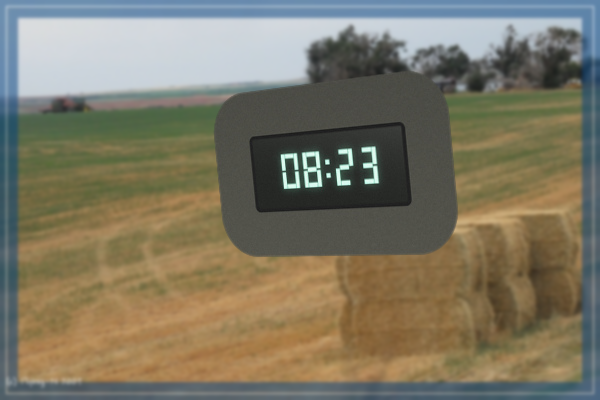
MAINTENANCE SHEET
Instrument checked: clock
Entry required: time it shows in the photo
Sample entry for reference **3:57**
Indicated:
**8:23**
